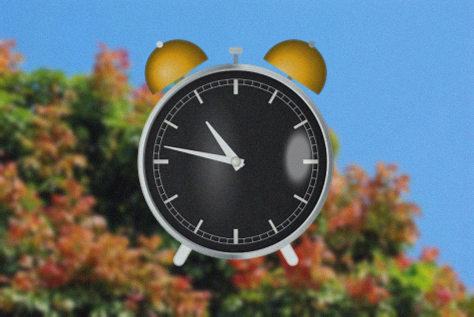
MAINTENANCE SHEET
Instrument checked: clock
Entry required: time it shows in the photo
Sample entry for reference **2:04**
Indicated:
**10:47**
